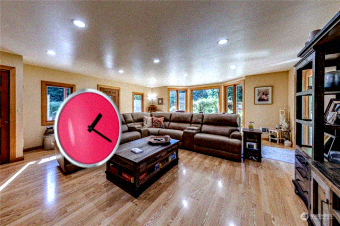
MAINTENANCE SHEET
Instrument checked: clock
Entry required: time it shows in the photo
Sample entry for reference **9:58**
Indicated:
**1:20**
